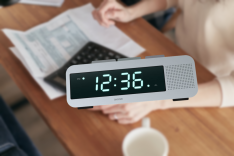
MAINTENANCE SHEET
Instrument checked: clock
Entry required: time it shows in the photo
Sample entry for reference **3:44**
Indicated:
**12:36**
